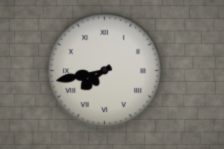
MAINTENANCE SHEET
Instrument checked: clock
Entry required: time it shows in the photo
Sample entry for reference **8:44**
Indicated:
**7:43**
